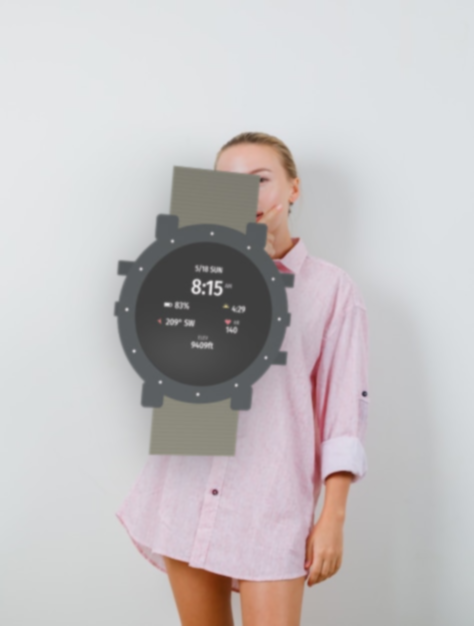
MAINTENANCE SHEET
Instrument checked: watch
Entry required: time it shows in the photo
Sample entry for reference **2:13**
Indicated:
**8:15**
